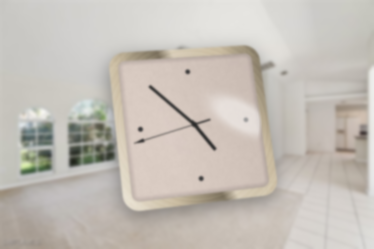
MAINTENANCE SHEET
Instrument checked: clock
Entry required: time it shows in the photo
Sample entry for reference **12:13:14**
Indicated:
**4:52:43**
